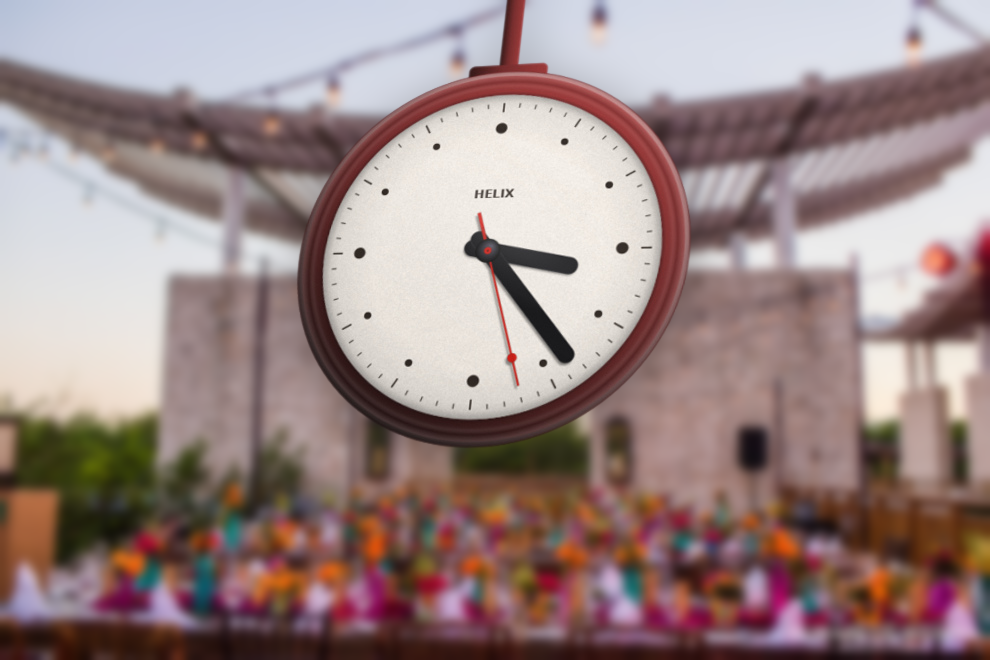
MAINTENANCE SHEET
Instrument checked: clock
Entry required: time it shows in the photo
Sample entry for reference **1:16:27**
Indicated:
**3:23:27**
